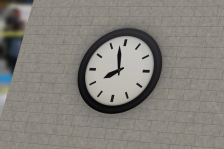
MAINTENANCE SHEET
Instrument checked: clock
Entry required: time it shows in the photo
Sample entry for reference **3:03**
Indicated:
**7:58**
